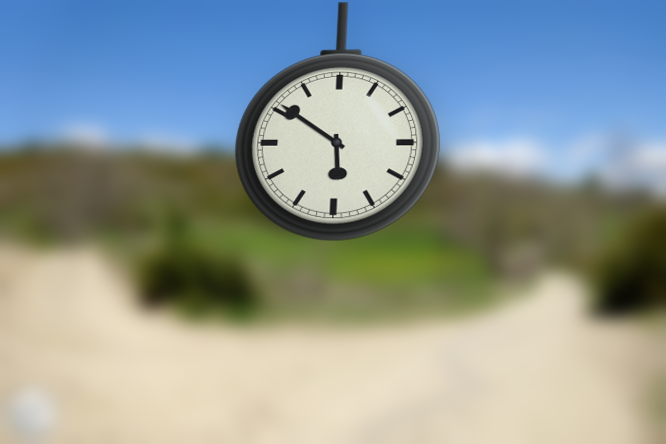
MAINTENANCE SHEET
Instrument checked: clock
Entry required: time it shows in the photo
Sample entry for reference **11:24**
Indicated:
**5:51**
